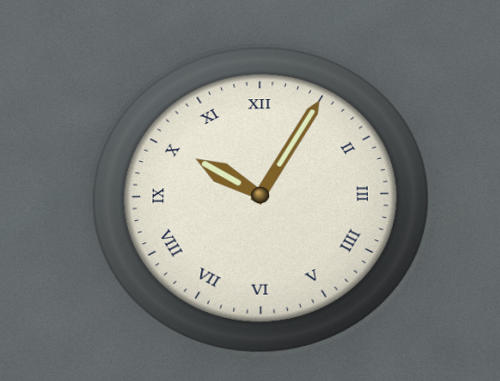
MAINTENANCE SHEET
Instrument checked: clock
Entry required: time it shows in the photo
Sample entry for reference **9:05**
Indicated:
**10:05**
